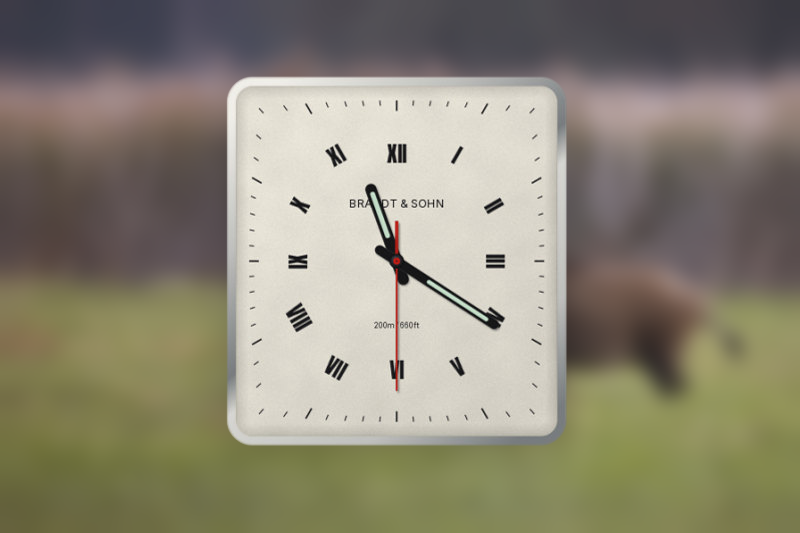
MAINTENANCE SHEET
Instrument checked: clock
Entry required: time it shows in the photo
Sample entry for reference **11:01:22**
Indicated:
**11:20:30**
